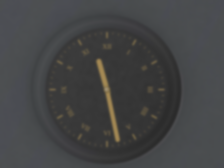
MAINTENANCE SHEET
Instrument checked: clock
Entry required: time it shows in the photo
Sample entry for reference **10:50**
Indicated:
**11:28**
